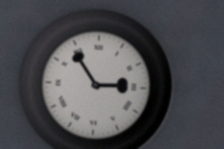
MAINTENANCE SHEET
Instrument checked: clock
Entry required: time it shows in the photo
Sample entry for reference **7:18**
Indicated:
**2:54**
